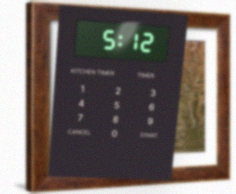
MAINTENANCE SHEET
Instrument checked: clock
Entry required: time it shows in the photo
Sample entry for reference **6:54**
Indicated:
**5:12**
